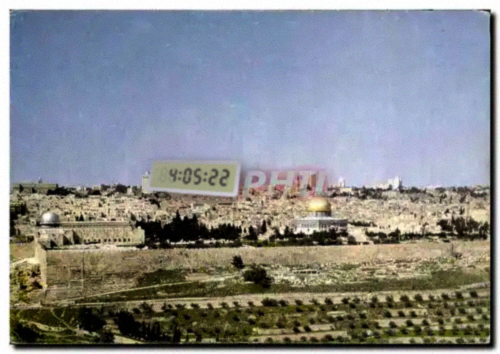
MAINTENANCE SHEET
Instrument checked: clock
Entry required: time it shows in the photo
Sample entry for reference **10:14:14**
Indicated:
**4:05:22**
